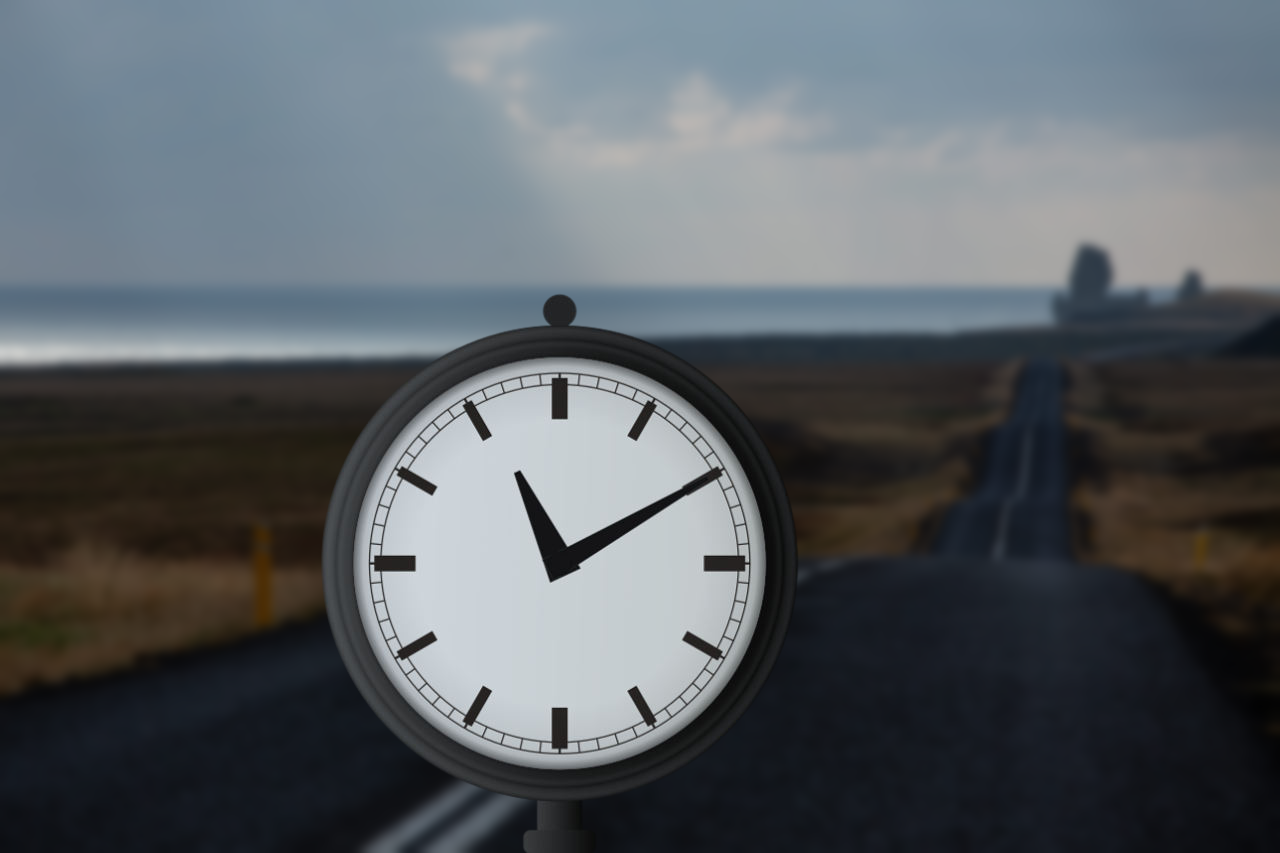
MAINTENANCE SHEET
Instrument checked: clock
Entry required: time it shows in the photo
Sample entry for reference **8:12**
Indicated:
**11:10**
